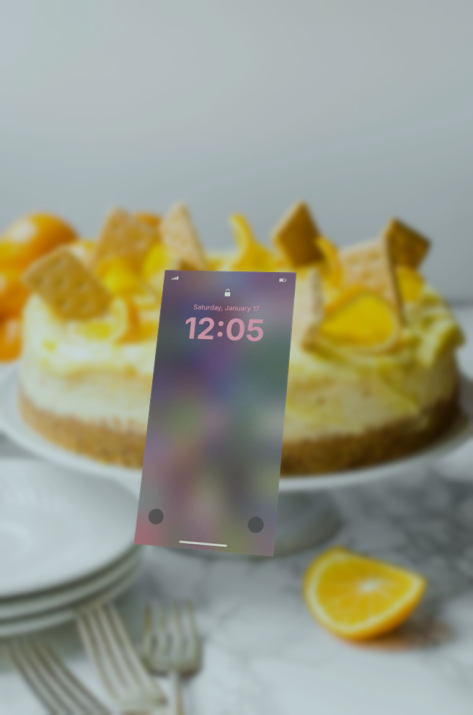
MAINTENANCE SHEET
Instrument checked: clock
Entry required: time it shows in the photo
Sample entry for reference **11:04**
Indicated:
**12:05**
